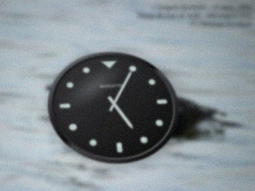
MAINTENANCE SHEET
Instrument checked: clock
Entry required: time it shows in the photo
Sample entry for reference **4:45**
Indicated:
**5:05**
